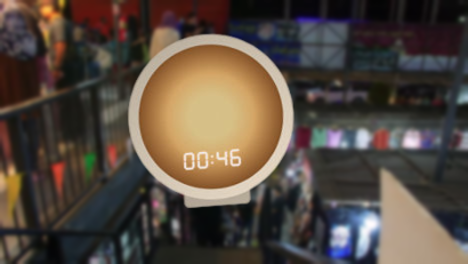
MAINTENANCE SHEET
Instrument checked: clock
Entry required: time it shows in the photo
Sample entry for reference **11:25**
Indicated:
**0:46**
